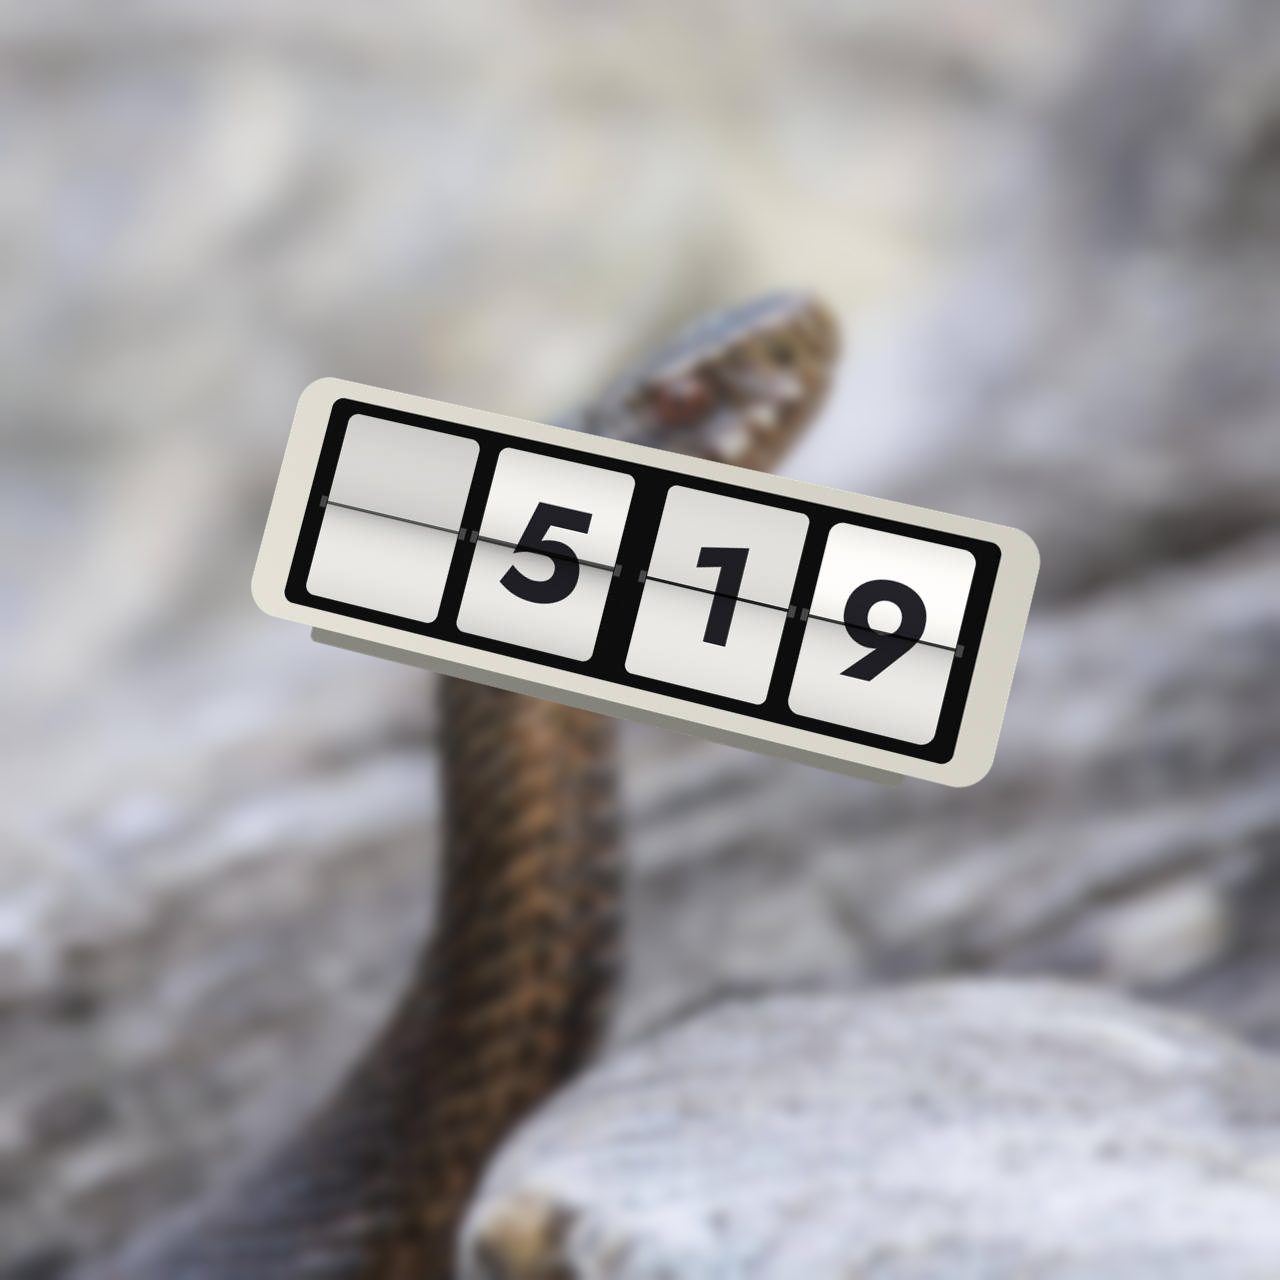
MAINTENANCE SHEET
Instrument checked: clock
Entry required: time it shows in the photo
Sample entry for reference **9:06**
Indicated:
**5:19**
